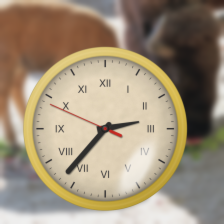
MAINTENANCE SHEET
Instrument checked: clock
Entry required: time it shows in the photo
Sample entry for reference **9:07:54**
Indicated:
**2:36:49**
